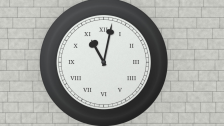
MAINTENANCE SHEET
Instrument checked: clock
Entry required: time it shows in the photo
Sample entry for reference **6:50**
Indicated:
**11:02**
